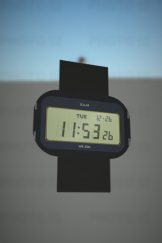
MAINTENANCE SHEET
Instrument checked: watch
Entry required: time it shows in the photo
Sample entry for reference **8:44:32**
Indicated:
**11:53:26**
